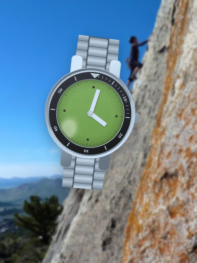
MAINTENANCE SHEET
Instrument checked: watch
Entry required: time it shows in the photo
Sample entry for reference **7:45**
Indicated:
**4:02**
